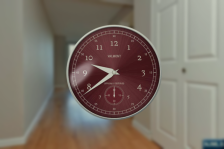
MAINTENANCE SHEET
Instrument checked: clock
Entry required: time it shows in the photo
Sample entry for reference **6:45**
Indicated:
**9:39**
